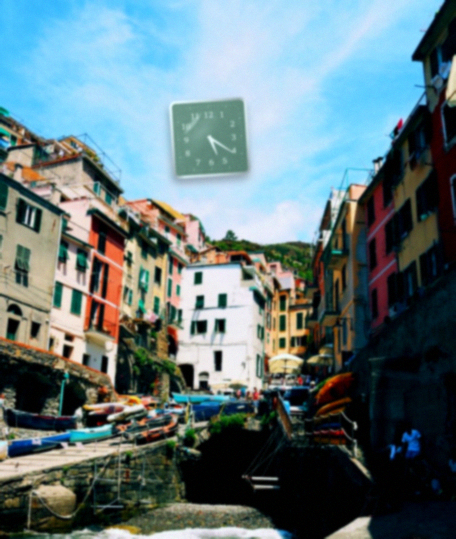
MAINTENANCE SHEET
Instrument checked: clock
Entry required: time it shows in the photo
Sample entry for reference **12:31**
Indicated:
**5:21**
